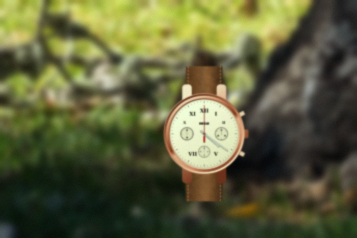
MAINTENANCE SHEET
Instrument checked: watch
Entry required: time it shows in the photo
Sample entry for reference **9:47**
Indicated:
**4:21**
